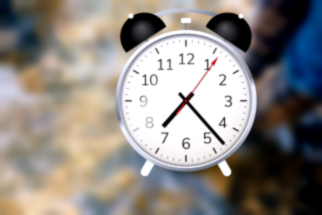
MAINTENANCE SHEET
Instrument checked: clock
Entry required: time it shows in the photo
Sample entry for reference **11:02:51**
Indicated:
**7:23:06**
